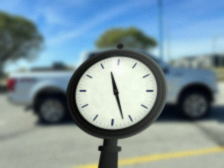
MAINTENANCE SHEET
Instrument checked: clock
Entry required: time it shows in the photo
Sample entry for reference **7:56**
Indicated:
**11:27**
